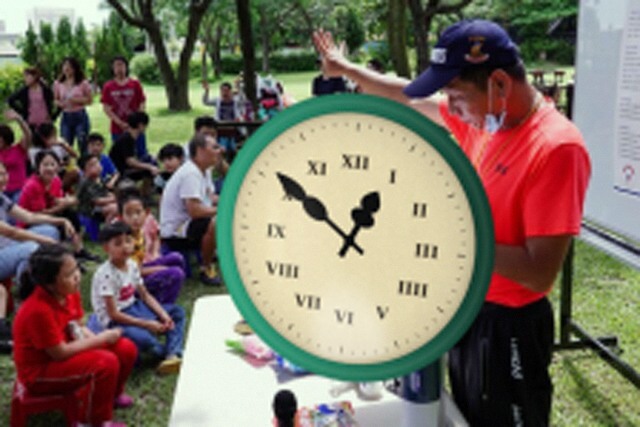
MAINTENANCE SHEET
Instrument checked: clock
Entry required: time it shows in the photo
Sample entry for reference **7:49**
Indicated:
**12:51**
